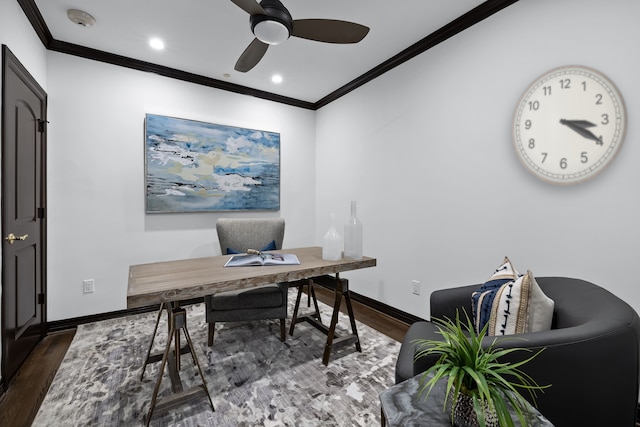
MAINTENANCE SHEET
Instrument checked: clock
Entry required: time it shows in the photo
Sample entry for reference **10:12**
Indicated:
**3:20**
